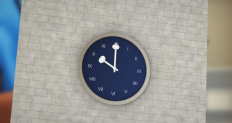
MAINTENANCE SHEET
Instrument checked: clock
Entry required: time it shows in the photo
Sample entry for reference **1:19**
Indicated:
**10:00**
